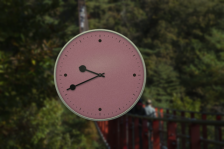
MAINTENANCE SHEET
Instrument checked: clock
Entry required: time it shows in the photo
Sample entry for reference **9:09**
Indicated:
**9:41**
